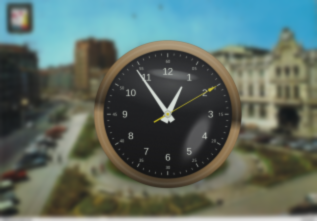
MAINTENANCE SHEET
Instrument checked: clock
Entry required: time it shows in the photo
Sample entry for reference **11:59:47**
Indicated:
**12:54:10**
